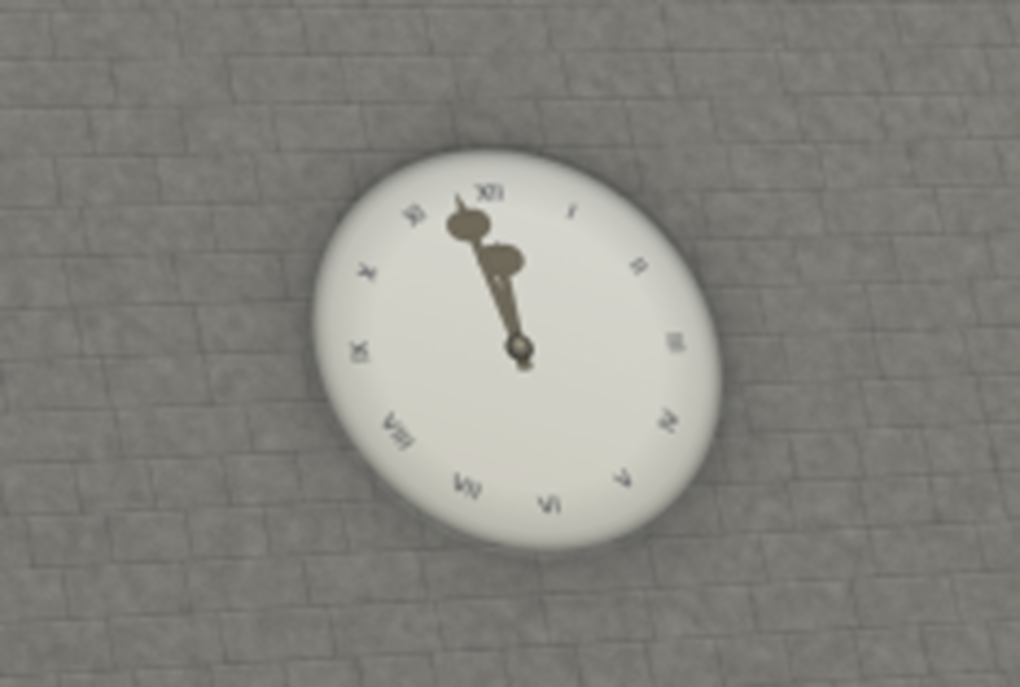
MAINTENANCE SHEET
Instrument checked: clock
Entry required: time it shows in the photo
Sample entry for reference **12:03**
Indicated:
**11:58**
